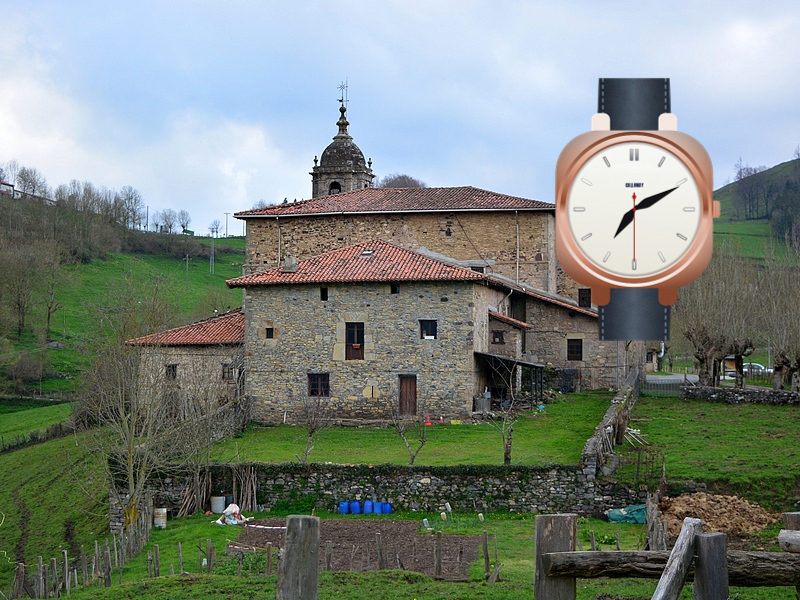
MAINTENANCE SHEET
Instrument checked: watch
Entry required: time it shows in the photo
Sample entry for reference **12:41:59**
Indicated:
**7:10:30**
